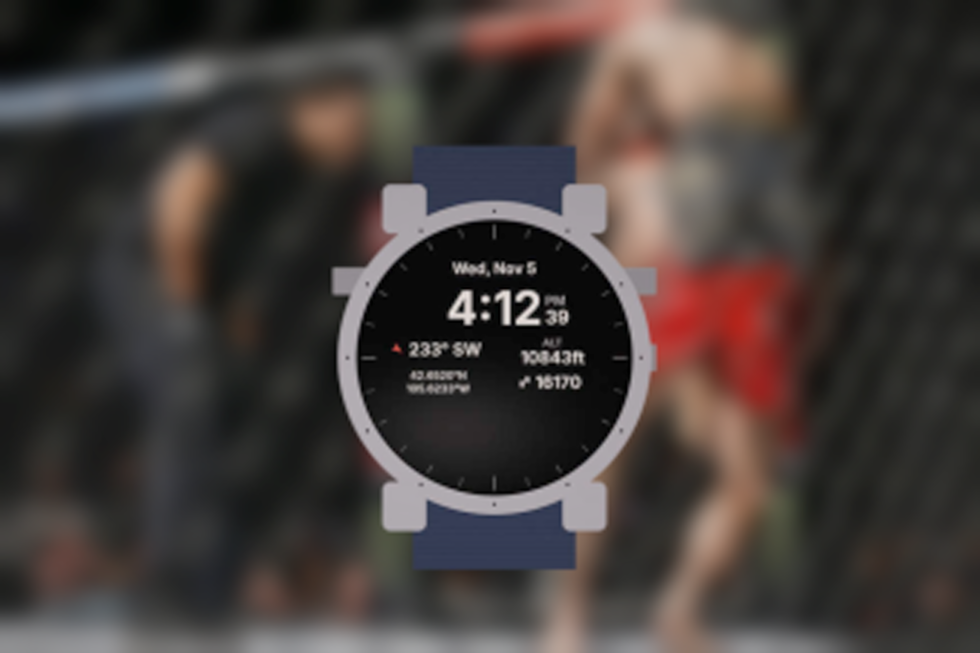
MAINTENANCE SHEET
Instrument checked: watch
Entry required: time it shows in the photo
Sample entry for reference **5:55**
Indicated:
**4:12**
